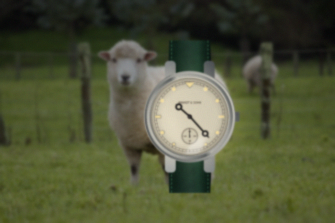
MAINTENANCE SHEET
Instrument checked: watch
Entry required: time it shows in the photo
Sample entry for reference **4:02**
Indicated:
**10:23**
